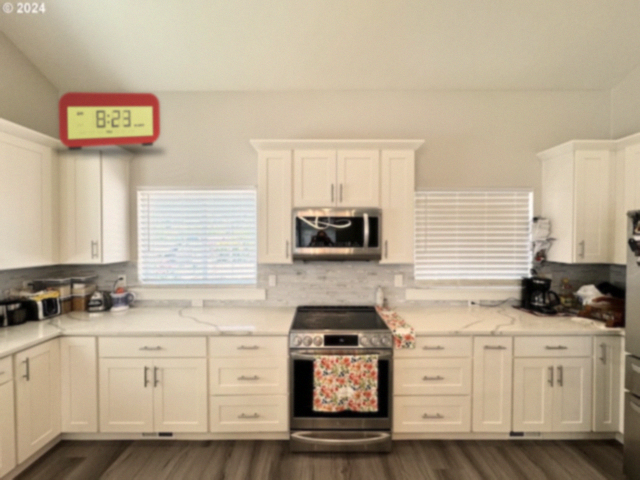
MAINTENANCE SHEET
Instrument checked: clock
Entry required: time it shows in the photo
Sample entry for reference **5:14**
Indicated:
**8:23**
